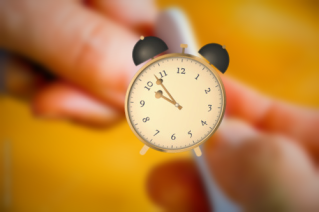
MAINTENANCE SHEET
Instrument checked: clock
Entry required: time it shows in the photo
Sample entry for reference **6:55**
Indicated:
**9:53**
